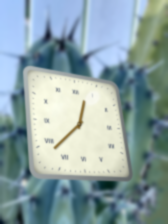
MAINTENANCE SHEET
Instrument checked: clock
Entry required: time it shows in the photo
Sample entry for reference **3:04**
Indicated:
**12:38**
